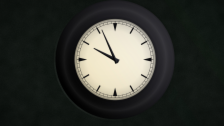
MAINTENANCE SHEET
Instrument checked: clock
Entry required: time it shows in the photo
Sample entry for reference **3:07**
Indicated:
**9:56**
